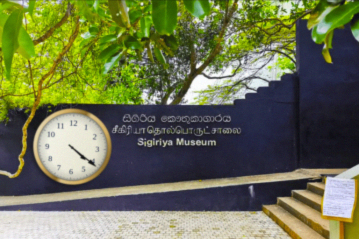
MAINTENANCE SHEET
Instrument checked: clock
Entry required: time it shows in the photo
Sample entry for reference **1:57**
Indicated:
**4:21**
